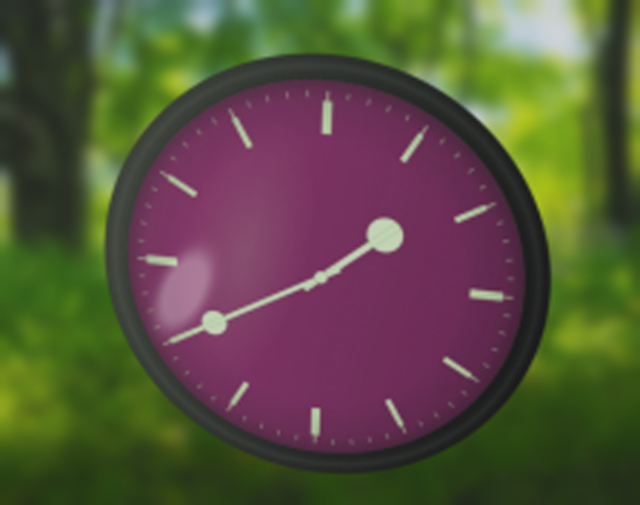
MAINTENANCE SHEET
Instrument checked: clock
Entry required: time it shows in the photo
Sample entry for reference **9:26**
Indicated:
**1:40**
